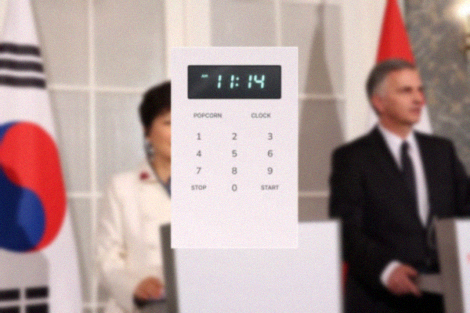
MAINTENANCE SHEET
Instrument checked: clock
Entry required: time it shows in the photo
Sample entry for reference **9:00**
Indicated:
**11:14**
